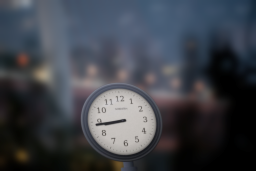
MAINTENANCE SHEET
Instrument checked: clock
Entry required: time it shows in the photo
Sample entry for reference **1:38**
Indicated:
**8:44**
